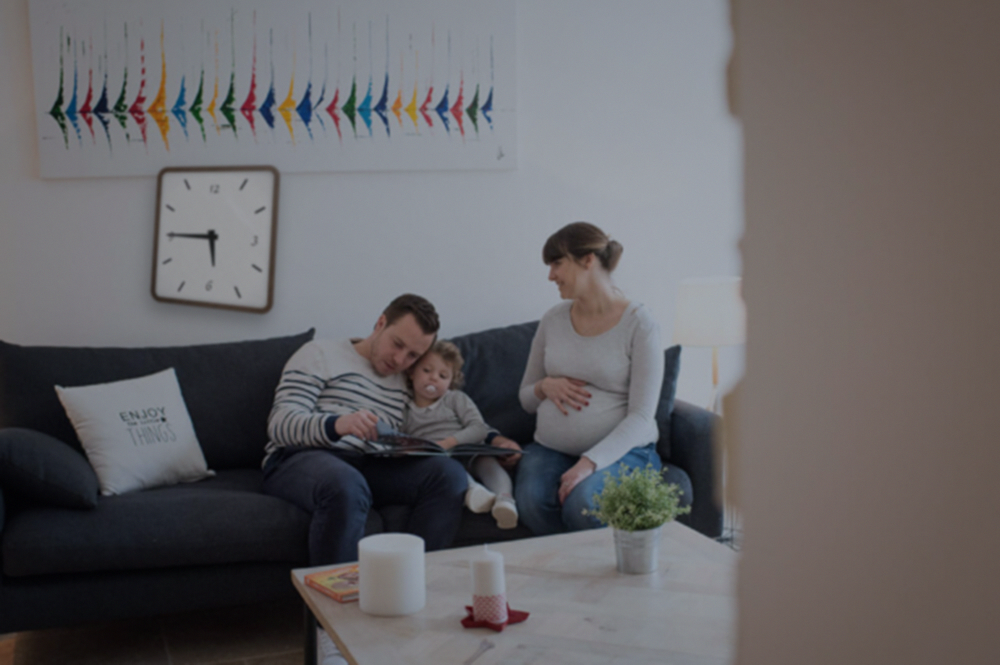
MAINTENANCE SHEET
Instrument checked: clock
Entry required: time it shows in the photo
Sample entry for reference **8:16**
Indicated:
**5:45**
